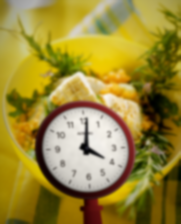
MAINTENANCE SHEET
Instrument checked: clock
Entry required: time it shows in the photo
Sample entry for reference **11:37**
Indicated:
**4:01**
